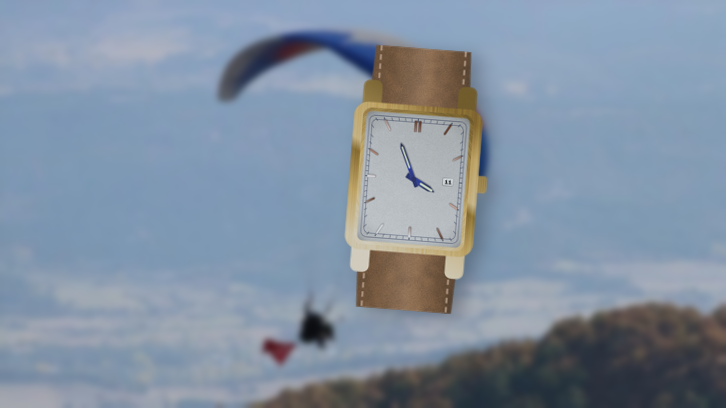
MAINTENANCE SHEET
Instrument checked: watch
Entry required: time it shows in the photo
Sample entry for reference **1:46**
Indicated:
**3:56**
